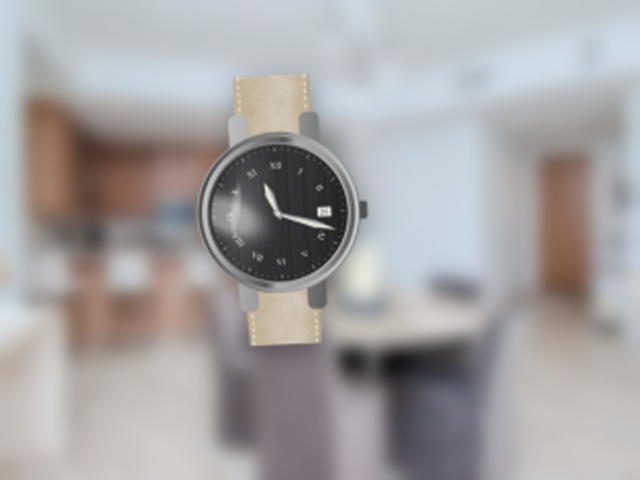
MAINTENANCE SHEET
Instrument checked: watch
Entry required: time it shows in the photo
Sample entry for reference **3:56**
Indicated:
**11:18**
